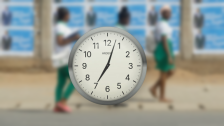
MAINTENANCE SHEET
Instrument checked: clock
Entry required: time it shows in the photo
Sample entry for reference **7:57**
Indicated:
**7:03**
